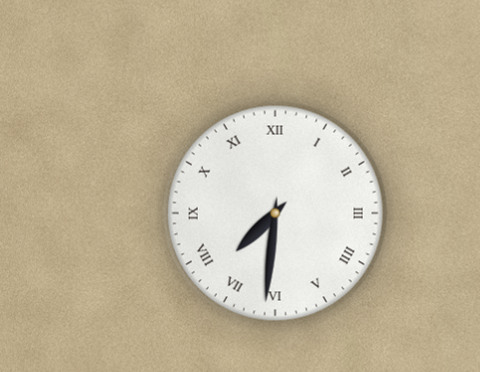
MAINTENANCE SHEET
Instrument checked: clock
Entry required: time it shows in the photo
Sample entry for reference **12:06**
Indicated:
**7:31**
